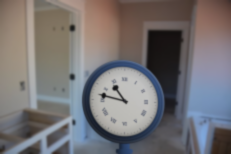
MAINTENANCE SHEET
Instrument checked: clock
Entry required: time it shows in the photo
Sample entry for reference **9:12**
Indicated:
**10:47**
